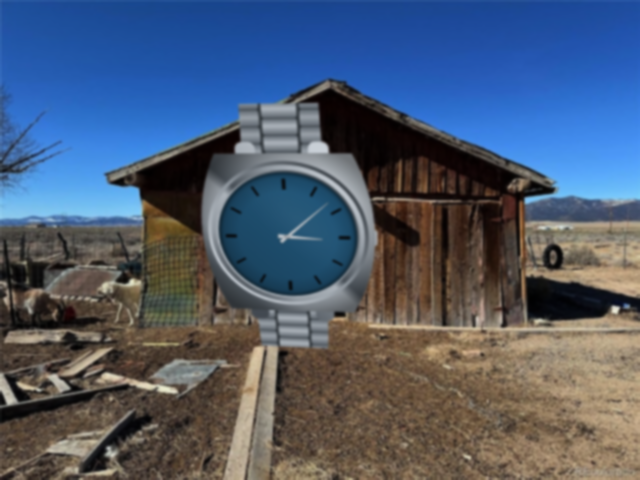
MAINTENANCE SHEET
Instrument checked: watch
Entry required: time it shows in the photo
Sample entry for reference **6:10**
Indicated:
**3:08**
